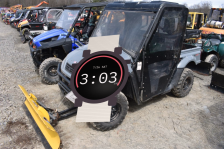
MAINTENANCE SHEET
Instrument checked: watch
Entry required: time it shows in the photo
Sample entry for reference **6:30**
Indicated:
**3:03**
